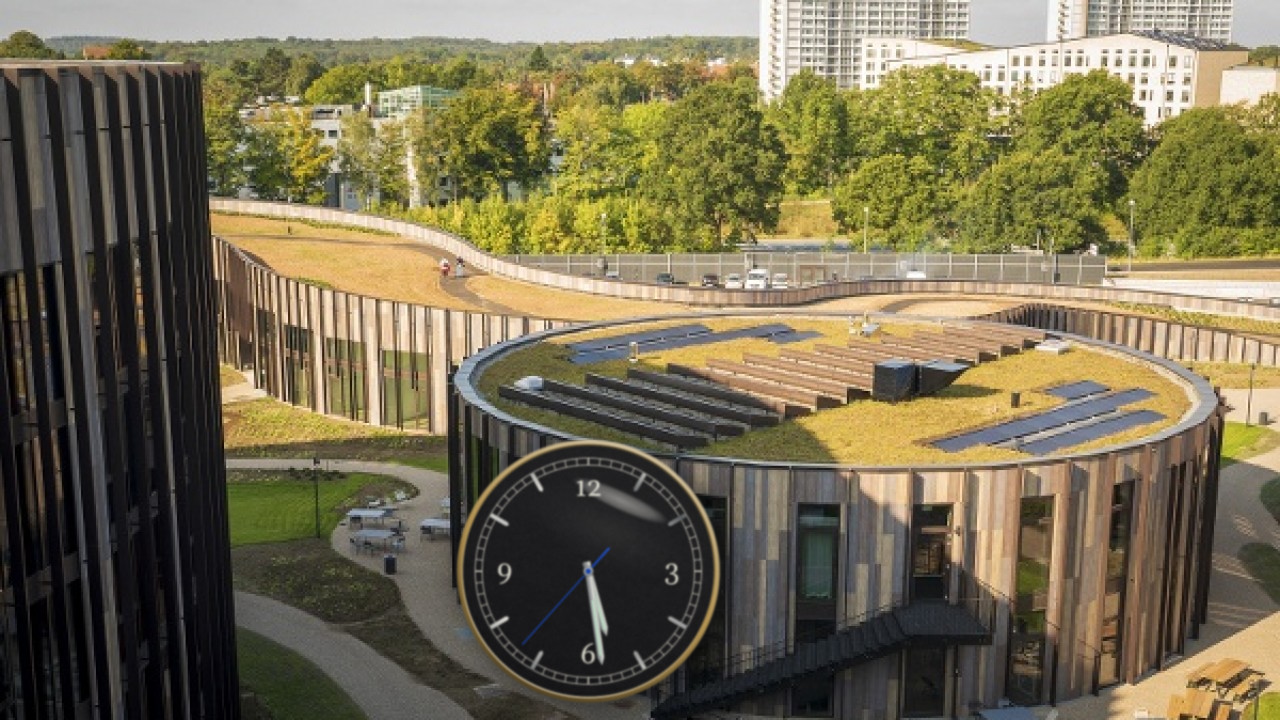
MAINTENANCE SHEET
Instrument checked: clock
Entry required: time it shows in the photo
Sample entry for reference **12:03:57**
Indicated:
**5:28:37**
